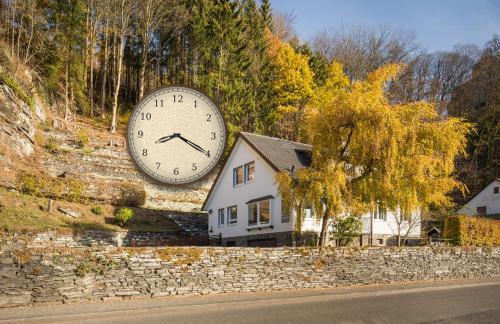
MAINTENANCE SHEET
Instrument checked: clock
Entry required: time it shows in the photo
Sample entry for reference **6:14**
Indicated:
**8:20**
